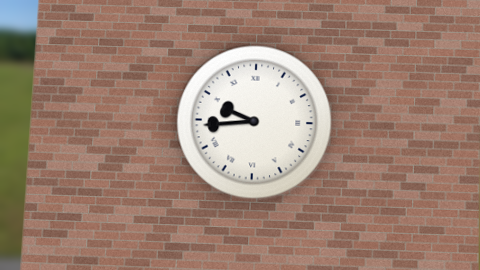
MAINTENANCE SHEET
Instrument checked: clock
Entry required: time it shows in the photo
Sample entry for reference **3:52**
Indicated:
**9:44**
